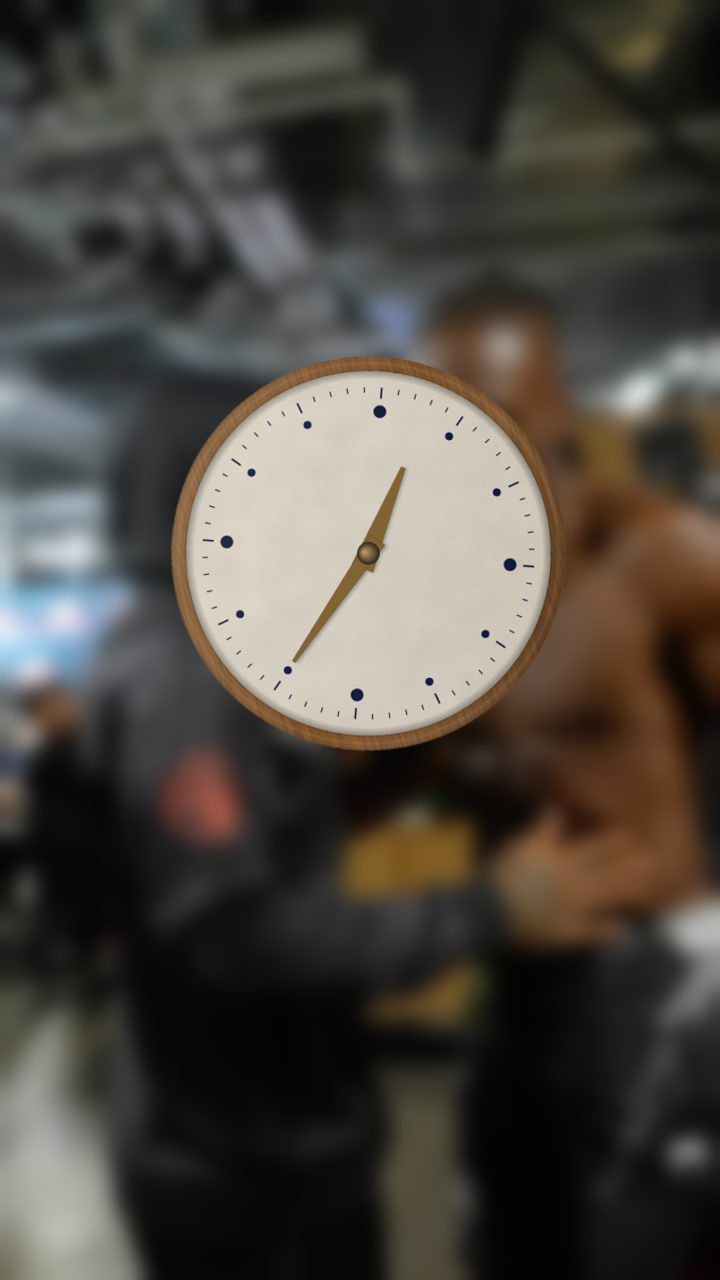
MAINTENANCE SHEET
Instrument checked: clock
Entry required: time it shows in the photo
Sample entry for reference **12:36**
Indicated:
**12:35**
